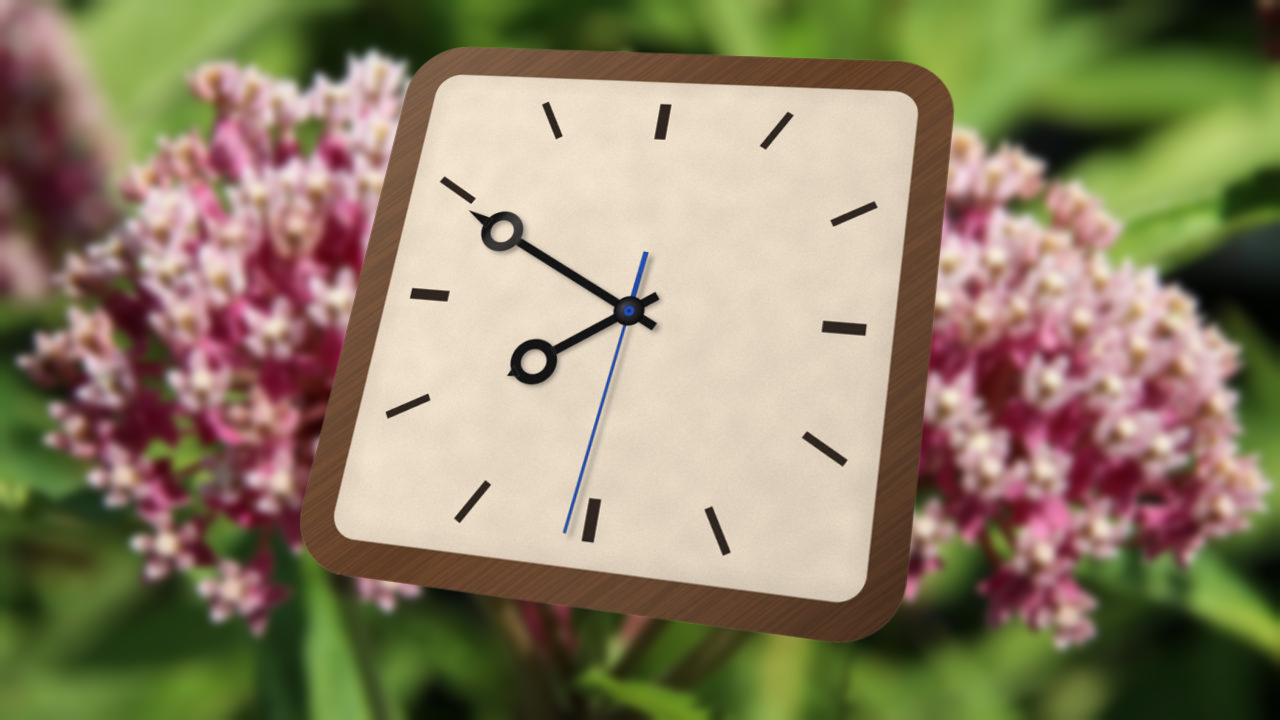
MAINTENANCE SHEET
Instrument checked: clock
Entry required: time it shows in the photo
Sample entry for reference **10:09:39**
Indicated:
**7:49:31**
